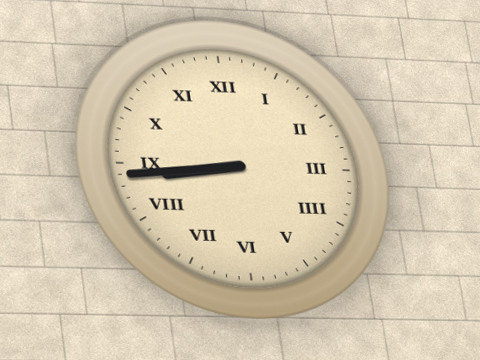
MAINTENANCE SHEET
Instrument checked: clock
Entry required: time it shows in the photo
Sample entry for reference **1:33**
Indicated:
**8:44**
